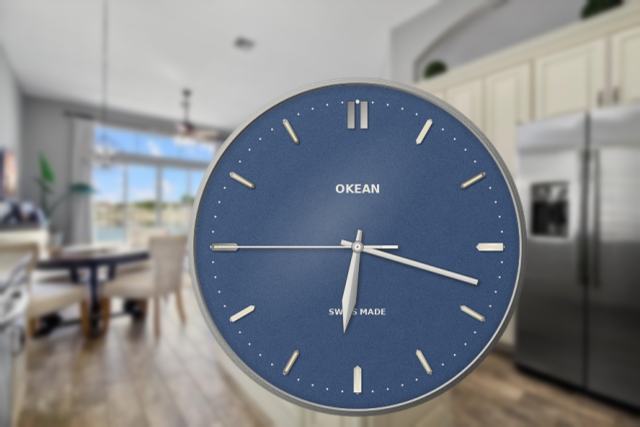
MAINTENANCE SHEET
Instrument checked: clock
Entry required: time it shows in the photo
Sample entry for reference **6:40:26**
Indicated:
**6:17:45**
